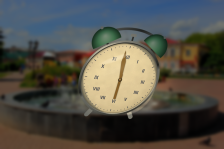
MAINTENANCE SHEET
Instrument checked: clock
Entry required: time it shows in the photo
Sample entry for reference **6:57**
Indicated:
**5:59**
